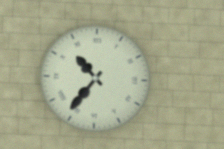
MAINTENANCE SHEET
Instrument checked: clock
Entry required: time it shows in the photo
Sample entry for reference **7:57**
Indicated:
**10:36**
